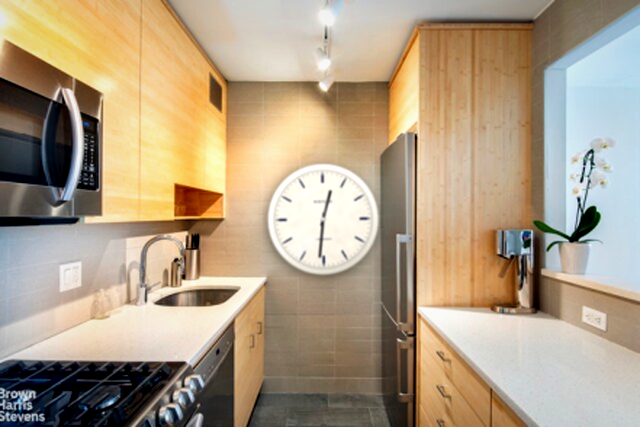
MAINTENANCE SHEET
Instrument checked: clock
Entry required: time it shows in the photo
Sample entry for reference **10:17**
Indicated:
**12:31**
